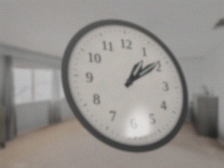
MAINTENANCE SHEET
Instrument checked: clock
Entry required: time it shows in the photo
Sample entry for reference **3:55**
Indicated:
**1:09**
